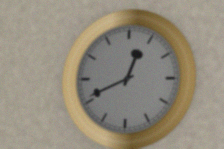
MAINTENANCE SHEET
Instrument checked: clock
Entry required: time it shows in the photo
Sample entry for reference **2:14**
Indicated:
**12:41**
